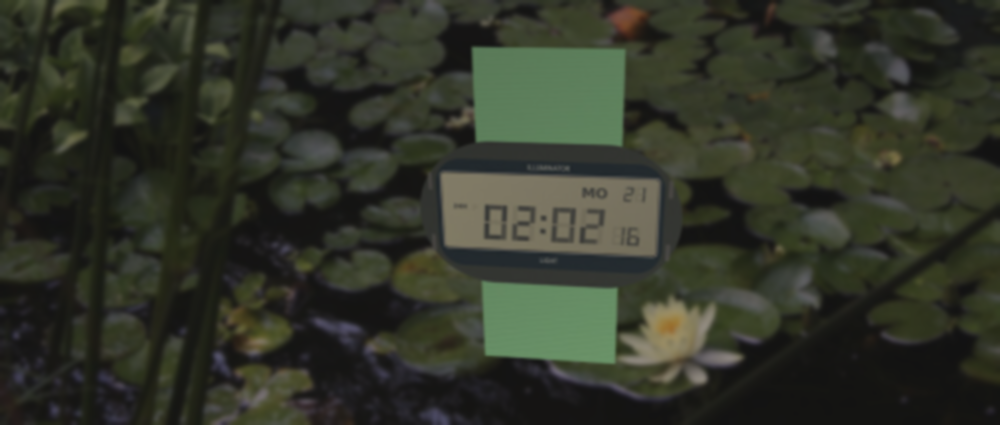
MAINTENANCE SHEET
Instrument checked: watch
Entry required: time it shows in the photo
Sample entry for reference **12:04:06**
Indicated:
**2:02:16**
